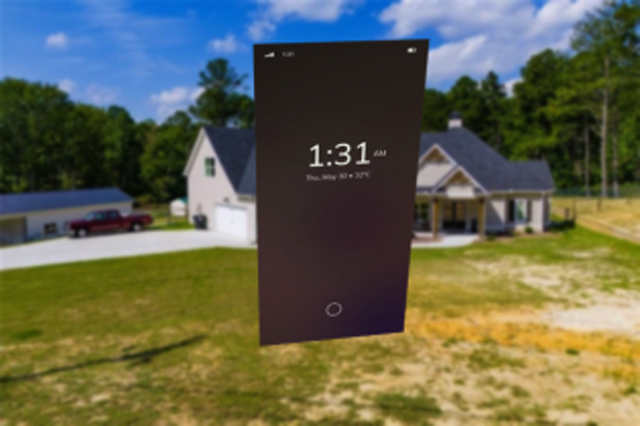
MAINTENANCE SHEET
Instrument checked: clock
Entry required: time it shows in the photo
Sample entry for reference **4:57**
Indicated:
**1:31**
